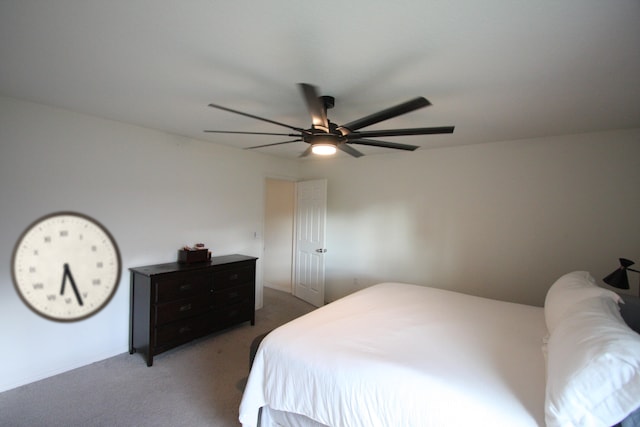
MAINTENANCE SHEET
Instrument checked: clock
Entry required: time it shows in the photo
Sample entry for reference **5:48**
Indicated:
**6:27**
